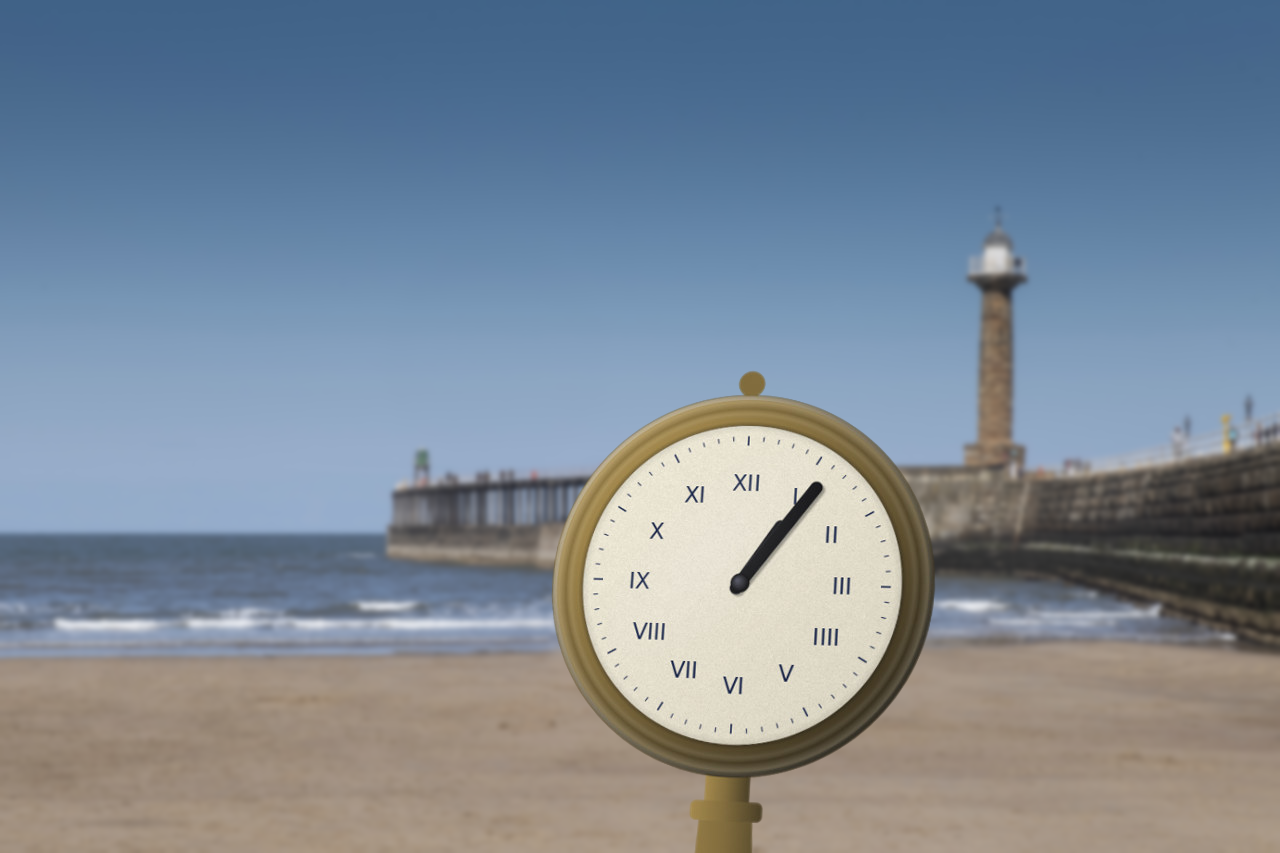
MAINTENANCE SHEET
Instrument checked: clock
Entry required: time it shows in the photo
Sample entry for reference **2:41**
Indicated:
**1:06**
